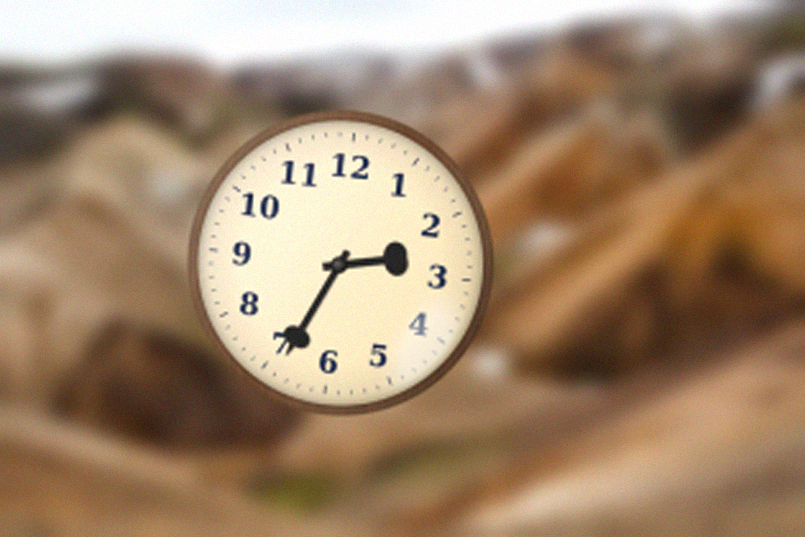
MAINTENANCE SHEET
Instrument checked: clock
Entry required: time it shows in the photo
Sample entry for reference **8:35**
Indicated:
**2:34**
